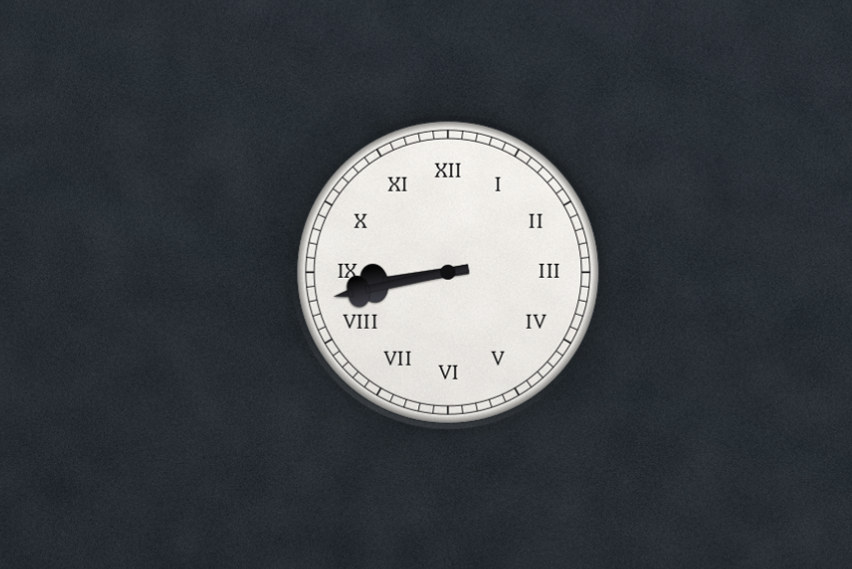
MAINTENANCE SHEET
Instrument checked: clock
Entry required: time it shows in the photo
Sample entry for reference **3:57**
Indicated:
**8:43**
